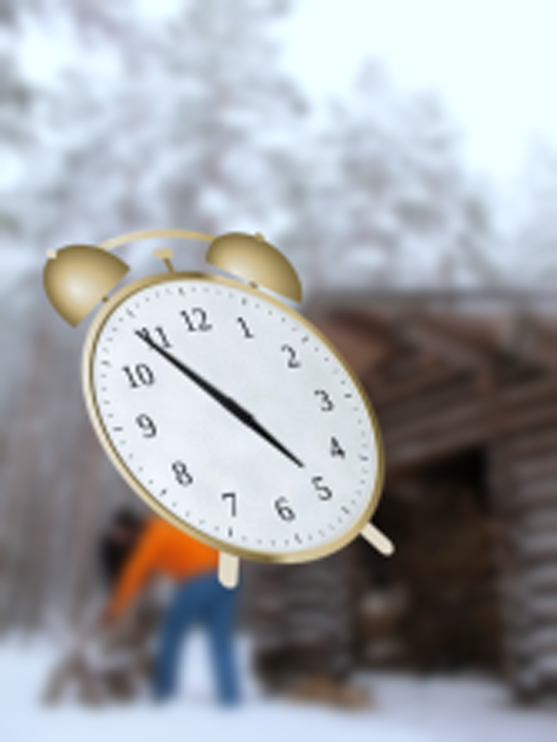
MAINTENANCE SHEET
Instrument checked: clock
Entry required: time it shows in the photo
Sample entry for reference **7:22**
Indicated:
**4:54**
